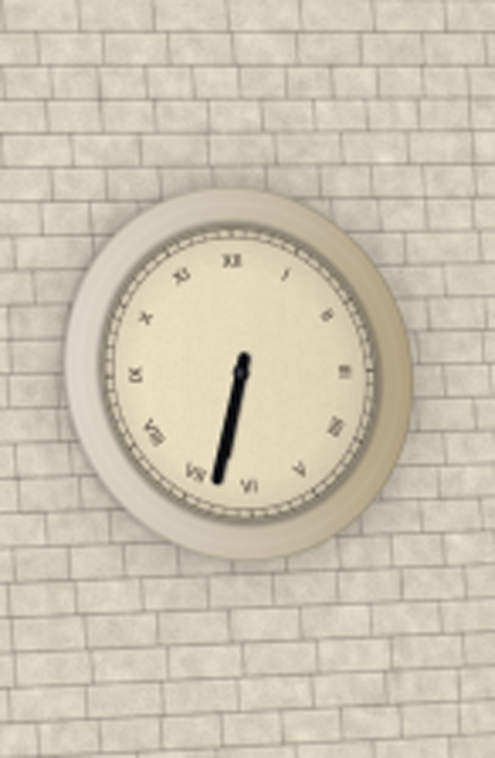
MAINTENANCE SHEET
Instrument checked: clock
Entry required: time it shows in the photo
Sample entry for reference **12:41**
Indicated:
**6:33**
